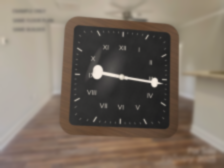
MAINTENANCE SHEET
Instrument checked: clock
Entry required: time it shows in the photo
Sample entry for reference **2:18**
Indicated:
**9:16**
